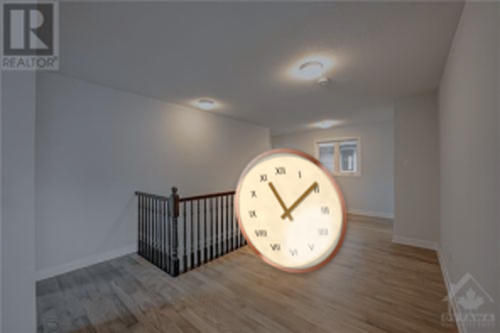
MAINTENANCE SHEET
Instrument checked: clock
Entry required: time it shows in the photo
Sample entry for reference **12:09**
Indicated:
**11:09**
